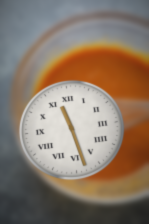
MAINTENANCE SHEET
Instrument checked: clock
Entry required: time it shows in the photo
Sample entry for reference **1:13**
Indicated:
**11:28**
